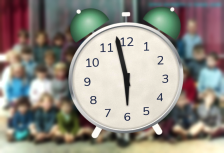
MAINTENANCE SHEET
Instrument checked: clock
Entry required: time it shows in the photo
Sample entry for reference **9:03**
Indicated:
**5:58**
